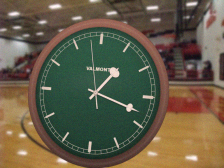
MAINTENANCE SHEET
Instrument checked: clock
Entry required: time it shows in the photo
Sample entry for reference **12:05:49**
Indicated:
**1:17:58**
